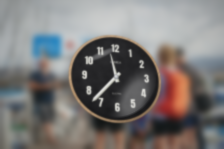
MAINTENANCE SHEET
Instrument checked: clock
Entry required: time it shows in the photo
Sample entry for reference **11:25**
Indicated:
**11:37**
